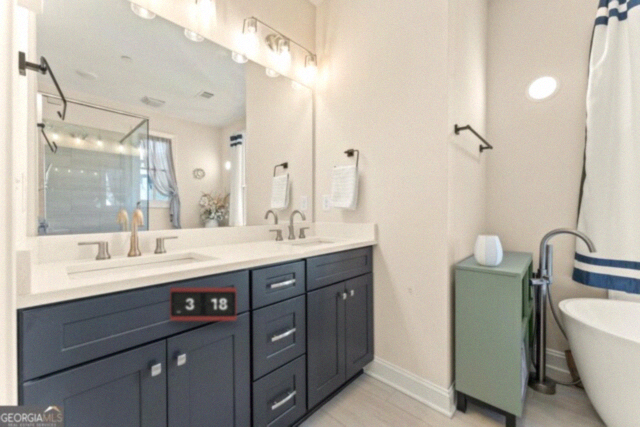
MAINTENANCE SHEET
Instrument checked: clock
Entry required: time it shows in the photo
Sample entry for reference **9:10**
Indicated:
**3:18**
